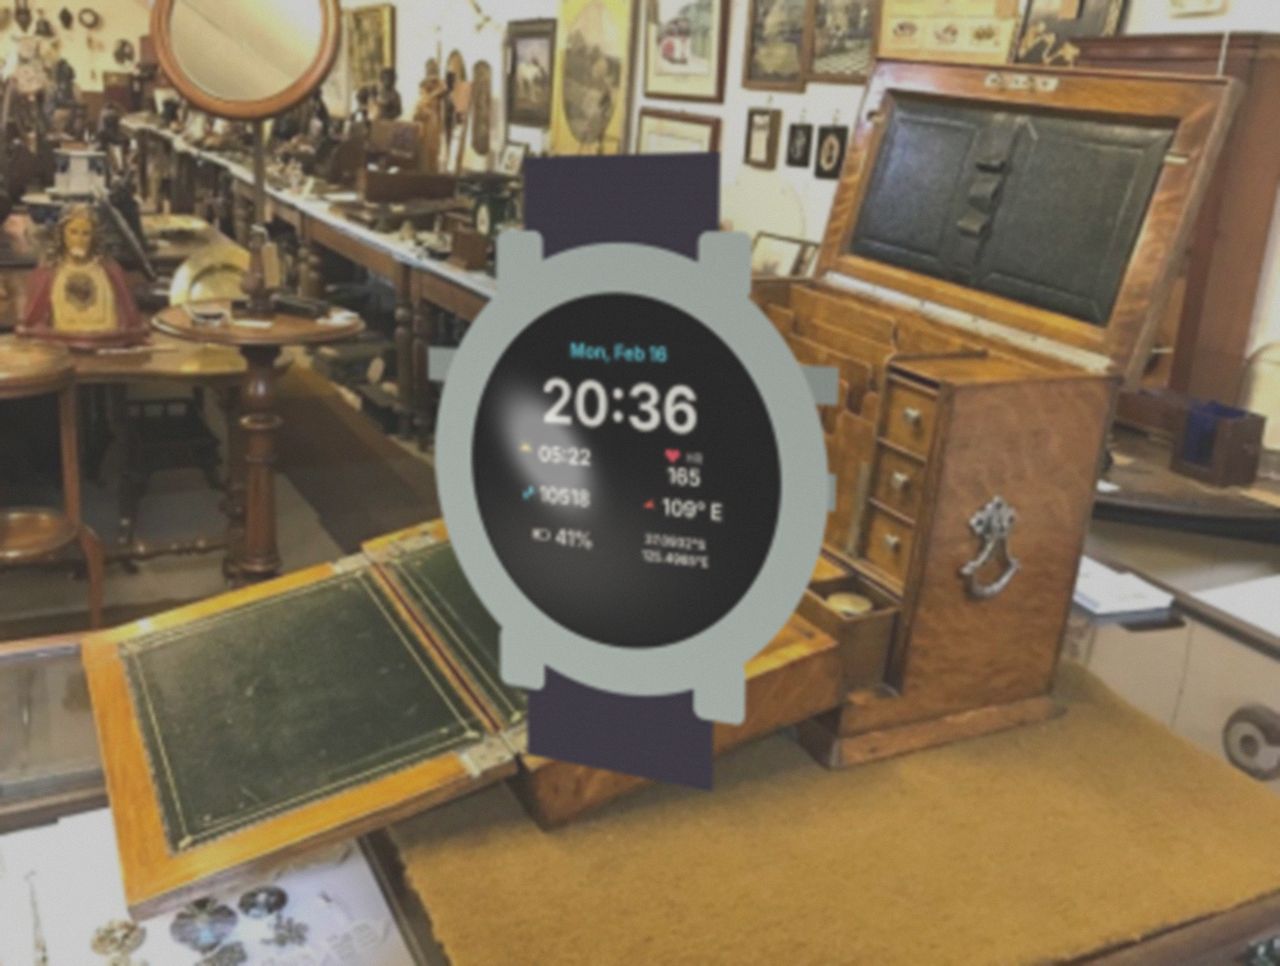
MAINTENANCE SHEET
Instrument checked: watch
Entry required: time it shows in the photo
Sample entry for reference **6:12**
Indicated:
**20:36**
